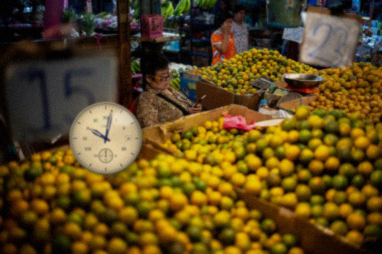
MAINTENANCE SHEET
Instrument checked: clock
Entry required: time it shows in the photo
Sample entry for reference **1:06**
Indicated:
**10:02**
